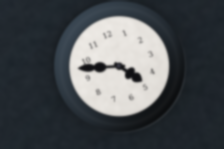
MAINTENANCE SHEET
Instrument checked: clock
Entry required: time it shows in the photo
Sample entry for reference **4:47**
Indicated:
**4:48**
